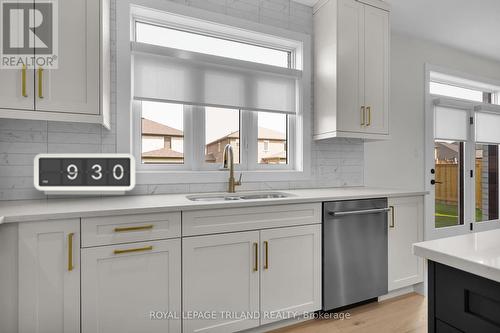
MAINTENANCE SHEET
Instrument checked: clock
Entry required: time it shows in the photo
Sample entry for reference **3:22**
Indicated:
**9:30**
